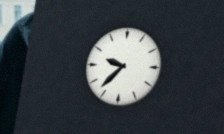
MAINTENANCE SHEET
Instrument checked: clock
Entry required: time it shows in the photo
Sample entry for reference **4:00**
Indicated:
**9:37**
